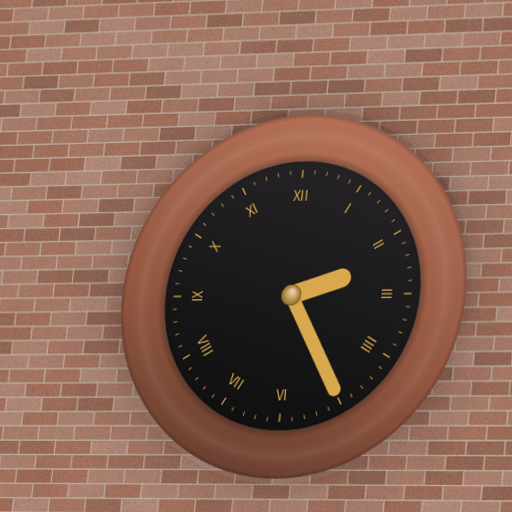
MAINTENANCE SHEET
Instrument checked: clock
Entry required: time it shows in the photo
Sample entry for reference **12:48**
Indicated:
**2:25**
